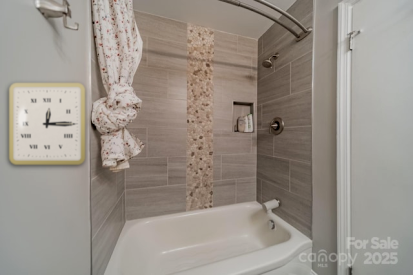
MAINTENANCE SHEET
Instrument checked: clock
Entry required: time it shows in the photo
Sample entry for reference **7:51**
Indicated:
**12:15**
